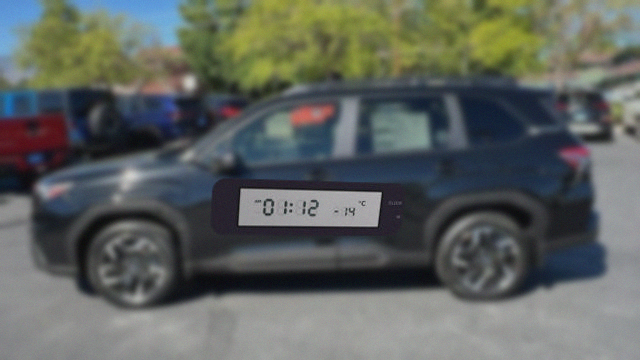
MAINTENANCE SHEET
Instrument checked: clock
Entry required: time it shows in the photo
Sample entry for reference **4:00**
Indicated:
**1:12**
